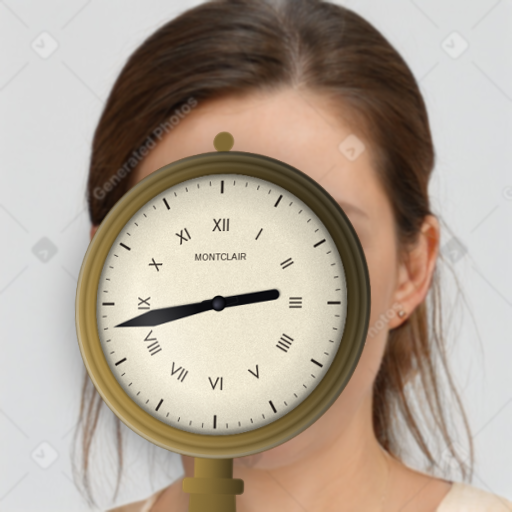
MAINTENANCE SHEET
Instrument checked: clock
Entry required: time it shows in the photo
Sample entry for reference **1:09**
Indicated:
**2:43**
